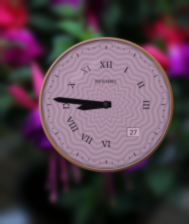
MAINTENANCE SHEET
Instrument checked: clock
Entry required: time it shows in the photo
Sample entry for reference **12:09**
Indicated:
**8:46**
